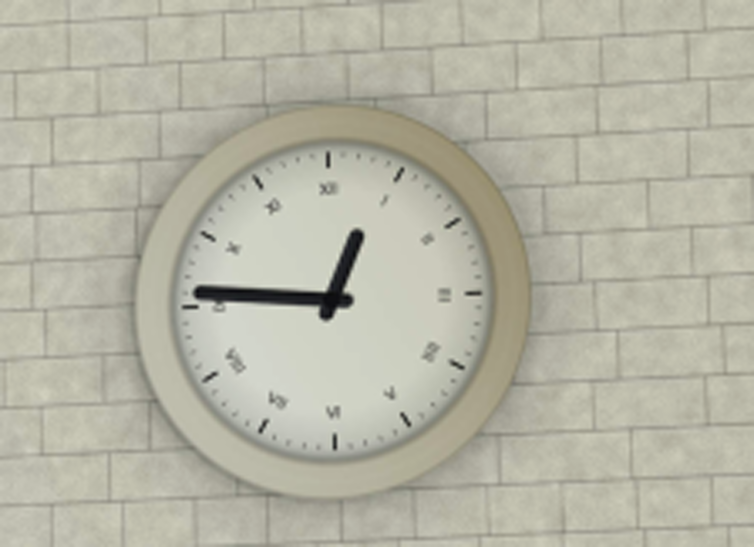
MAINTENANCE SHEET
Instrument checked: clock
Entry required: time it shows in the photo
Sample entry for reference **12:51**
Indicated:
**12:46**
